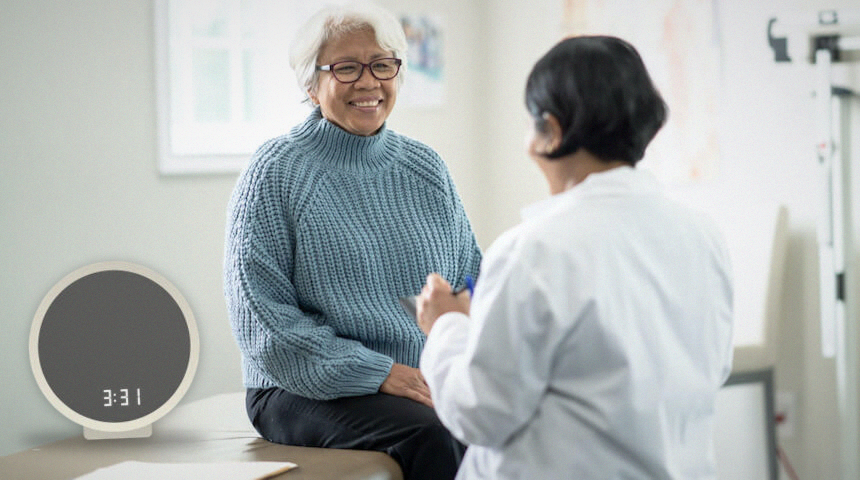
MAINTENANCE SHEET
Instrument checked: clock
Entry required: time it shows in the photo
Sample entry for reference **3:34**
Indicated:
**3:31**
